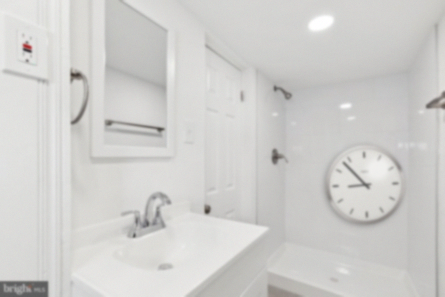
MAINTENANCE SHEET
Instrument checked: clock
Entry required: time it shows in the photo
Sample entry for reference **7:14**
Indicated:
**8:53**
